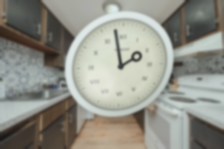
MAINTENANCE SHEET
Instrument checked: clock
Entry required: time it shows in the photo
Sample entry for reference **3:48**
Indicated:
**1:58**
